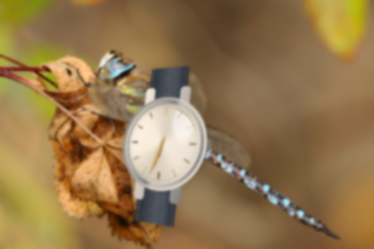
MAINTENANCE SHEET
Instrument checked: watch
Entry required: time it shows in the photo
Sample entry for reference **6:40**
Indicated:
**6:33**
